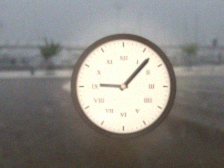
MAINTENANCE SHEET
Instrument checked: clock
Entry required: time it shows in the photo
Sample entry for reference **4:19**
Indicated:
**9:07**
